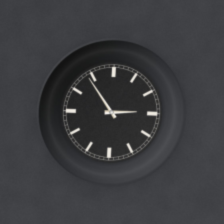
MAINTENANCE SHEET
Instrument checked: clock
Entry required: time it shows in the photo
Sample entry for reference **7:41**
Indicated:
**2:54**
